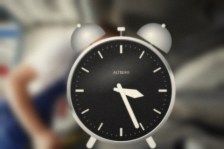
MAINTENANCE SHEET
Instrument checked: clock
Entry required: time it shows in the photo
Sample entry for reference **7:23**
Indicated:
**3:26**
